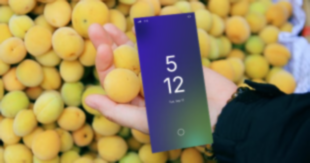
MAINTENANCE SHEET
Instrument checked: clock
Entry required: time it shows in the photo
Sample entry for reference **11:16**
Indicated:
**5:12**
